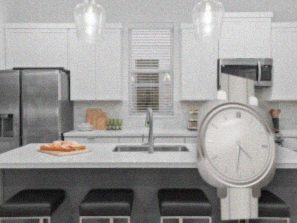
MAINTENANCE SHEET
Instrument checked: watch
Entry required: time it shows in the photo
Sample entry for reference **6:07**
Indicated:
**4:31**
